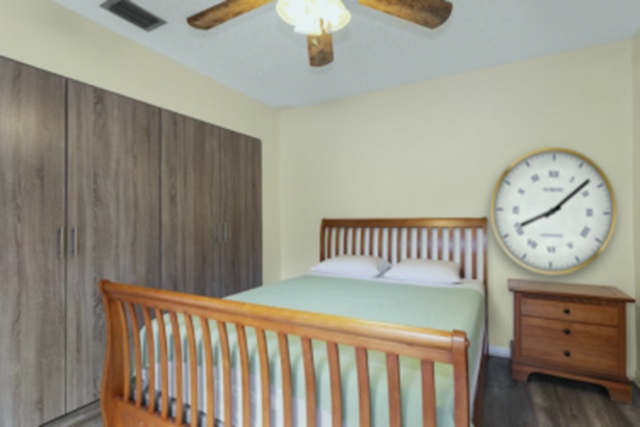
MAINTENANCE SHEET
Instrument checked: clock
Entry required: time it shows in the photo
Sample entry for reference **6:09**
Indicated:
**8:08**
